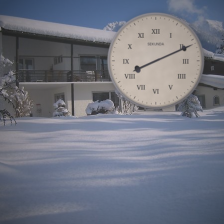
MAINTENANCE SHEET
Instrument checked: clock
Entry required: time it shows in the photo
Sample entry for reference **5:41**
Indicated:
**8:11**
